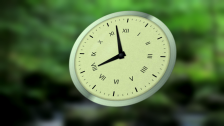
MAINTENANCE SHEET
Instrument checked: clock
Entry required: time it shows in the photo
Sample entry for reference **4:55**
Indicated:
**7:57**
